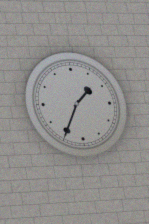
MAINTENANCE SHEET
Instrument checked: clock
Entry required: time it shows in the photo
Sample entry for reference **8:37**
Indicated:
**1:35**
